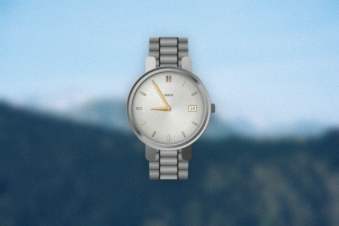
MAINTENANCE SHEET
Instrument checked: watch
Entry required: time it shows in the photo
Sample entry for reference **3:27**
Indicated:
**8:55**
